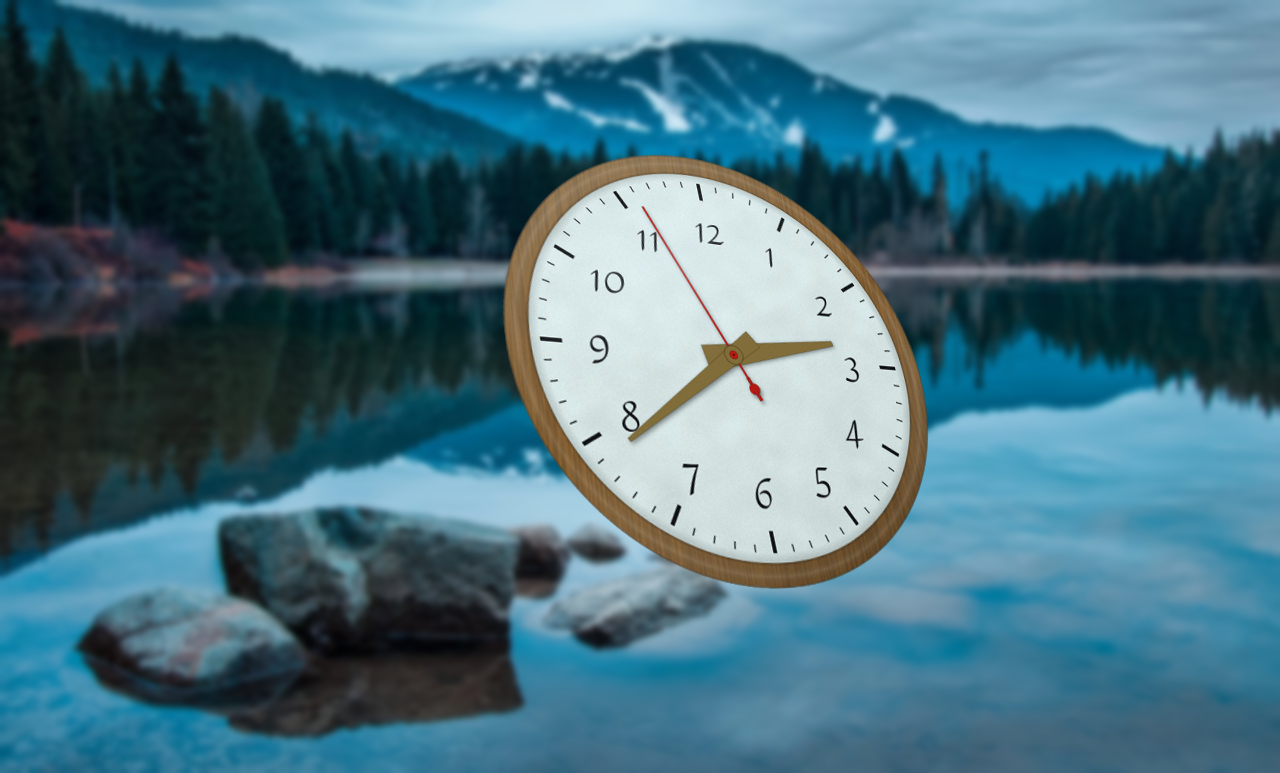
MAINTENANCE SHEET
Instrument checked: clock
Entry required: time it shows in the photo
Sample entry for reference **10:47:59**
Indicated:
**2:38:56**
